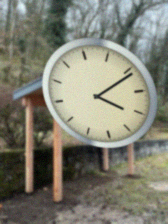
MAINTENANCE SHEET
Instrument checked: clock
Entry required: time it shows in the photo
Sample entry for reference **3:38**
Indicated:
**4:11**
